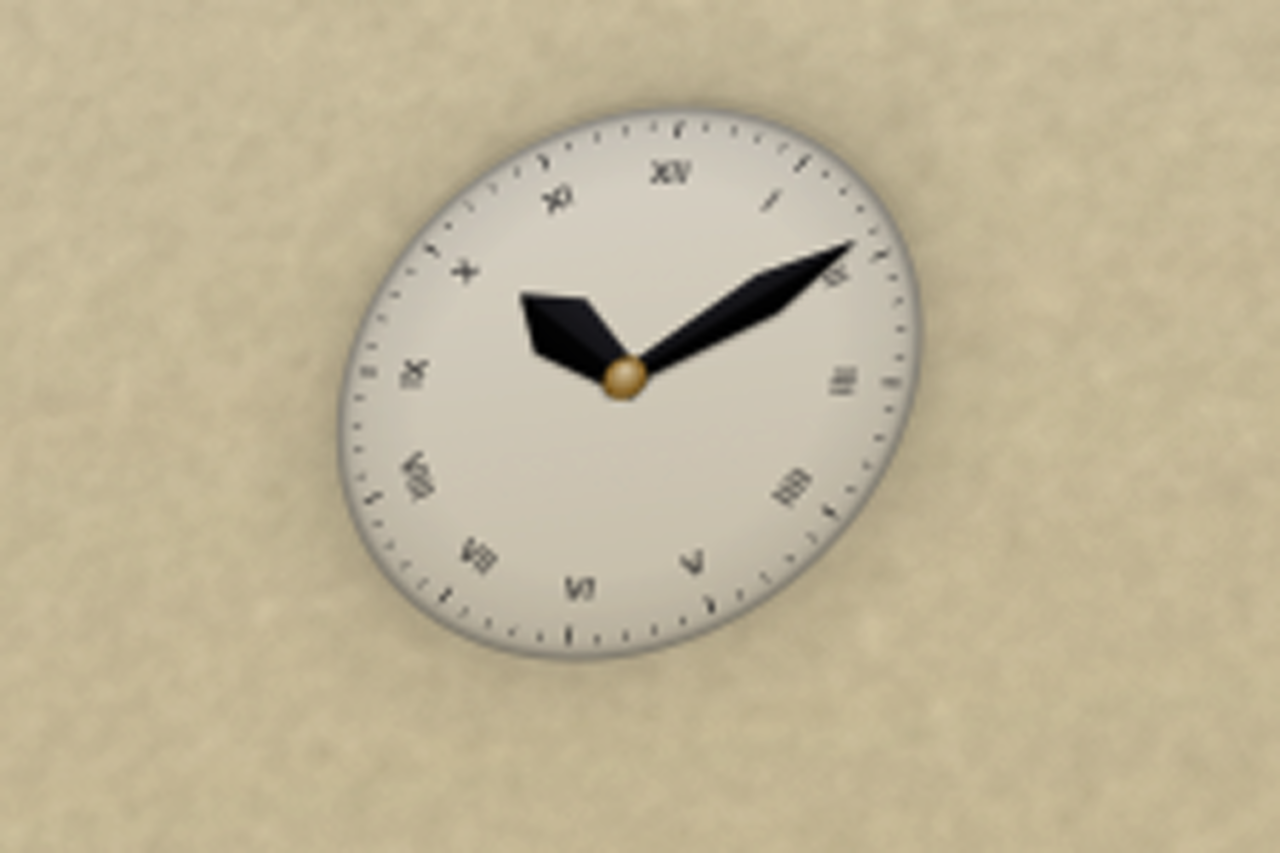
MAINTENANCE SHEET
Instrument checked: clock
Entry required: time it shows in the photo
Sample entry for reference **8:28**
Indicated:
**10:09**
